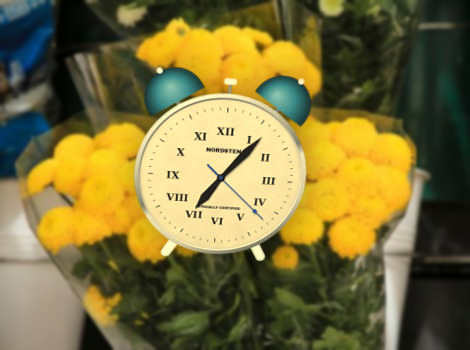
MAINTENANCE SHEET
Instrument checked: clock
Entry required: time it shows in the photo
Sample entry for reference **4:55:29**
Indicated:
**7:06:22**
